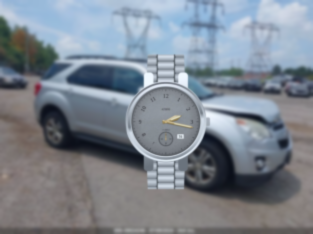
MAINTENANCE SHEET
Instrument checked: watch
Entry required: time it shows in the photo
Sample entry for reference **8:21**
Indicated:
**2:17**
